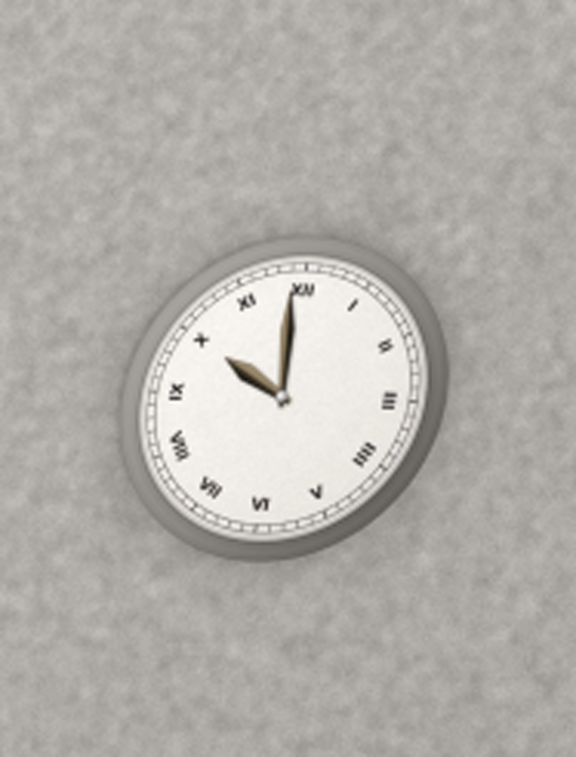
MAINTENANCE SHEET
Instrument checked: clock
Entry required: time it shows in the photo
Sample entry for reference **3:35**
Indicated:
**9:59**
